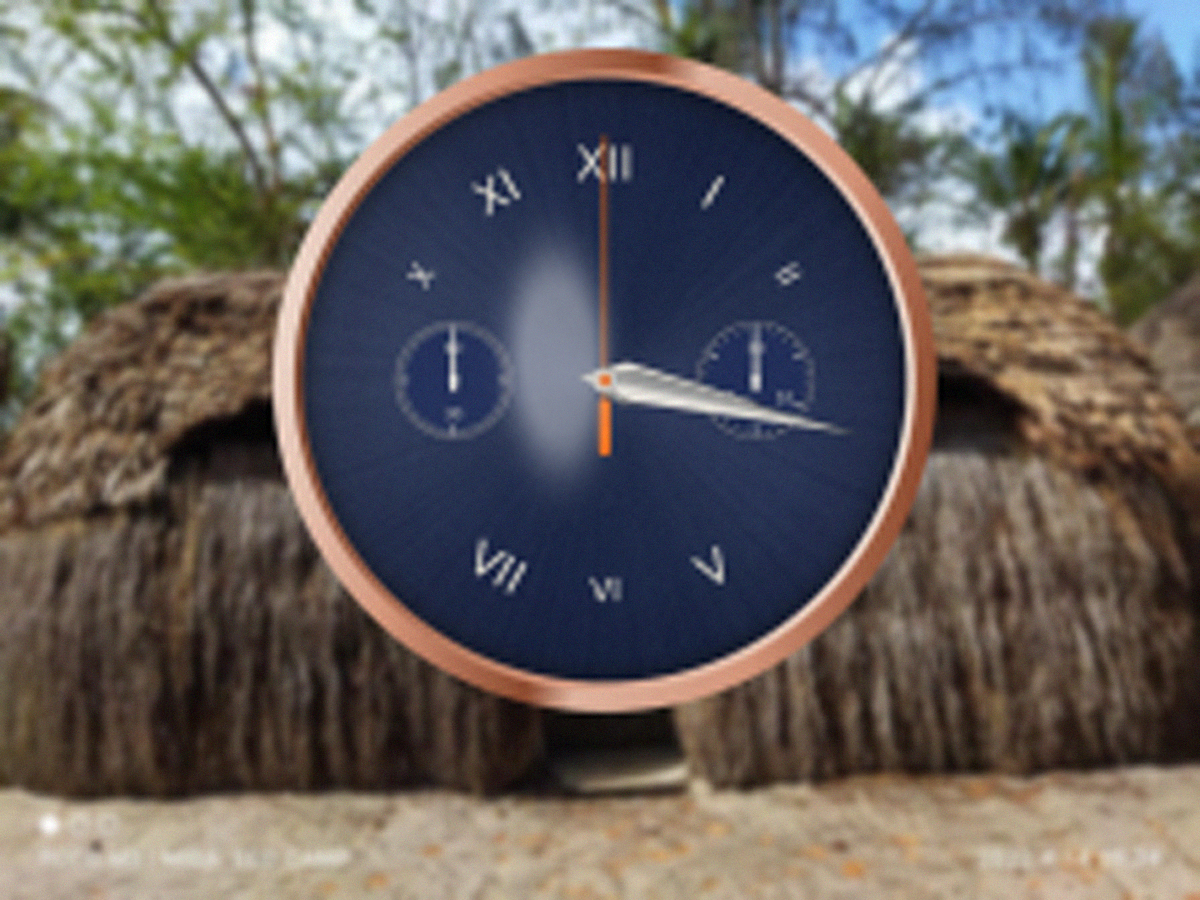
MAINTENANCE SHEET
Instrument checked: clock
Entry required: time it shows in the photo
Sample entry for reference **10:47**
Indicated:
**3:17**
